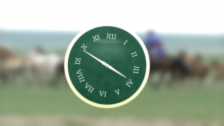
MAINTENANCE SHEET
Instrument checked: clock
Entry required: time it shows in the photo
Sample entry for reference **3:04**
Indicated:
**3:49**
